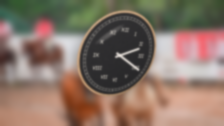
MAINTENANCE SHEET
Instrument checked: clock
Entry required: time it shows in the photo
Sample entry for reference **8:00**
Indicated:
**2:20**
